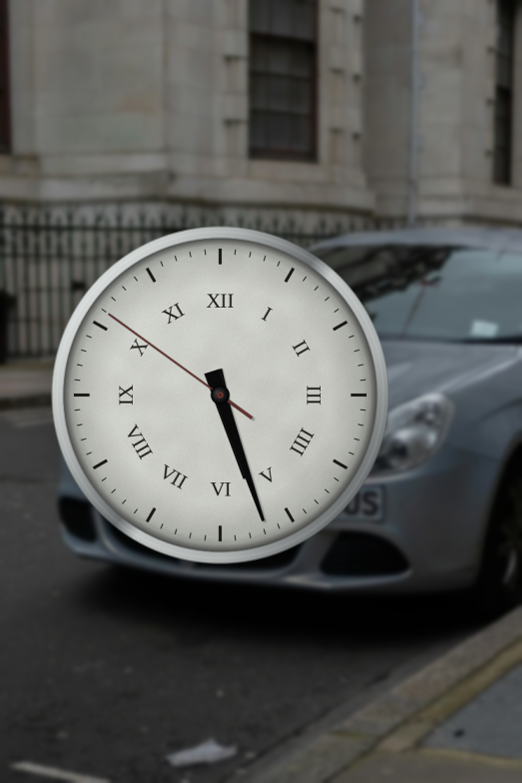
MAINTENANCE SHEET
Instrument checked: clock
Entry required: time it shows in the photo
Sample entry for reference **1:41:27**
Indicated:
**5:26:51**
